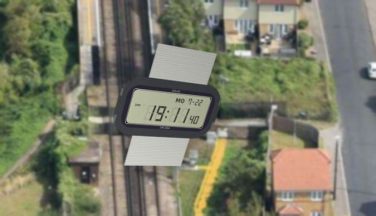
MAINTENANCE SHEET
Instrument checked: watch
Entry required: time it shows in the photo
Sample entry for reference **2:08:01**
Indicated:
**19:11:40**
